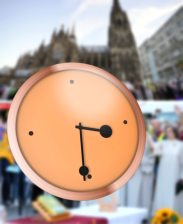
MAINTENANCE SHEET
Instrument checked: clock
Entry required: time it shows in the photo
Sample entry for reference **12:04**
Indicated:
**3:31**
